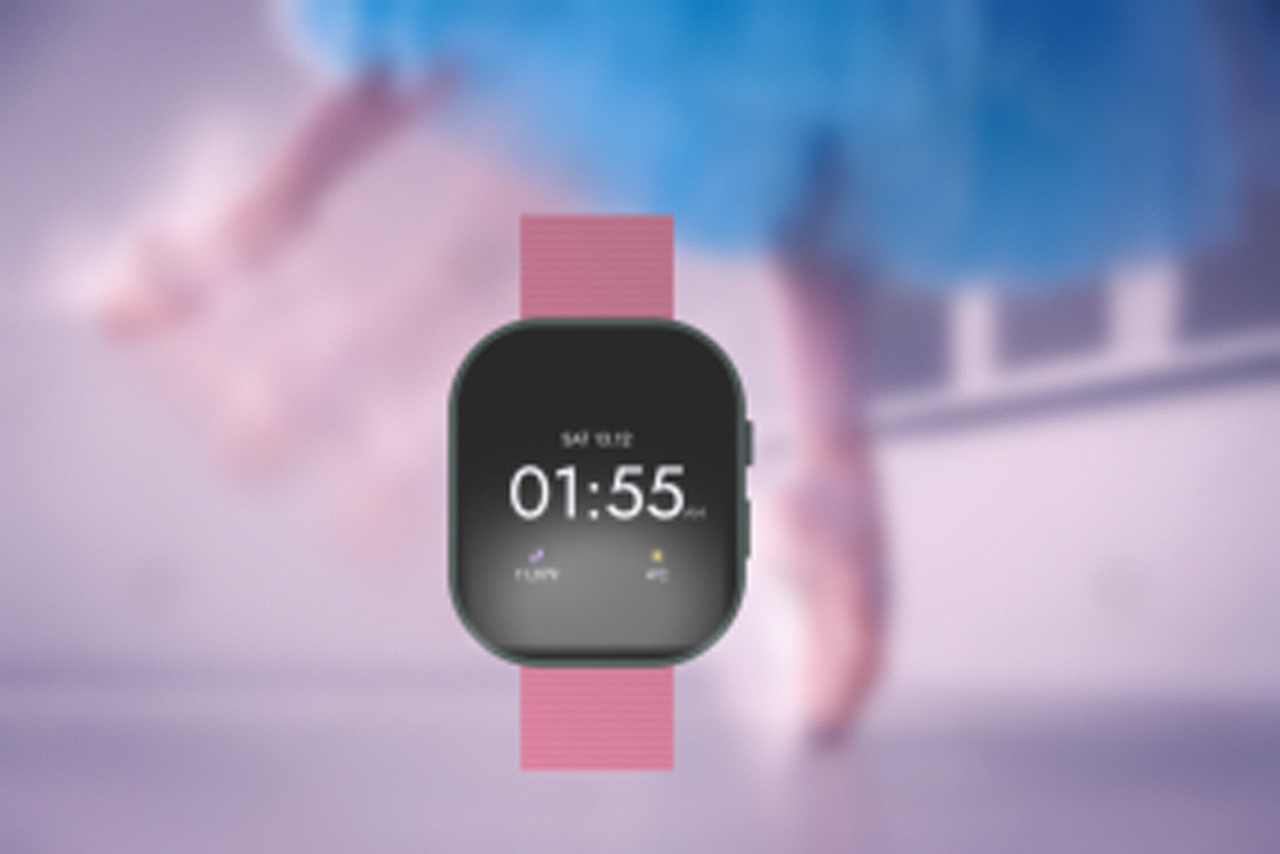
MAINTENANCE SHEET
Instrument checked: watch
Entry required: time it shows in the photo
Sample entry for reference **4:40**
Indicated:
**1:55**
